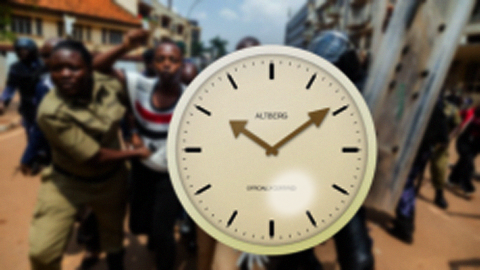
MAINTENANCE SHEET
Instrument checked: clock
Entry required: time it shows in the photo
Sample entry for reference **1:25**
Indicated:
**10:09**
